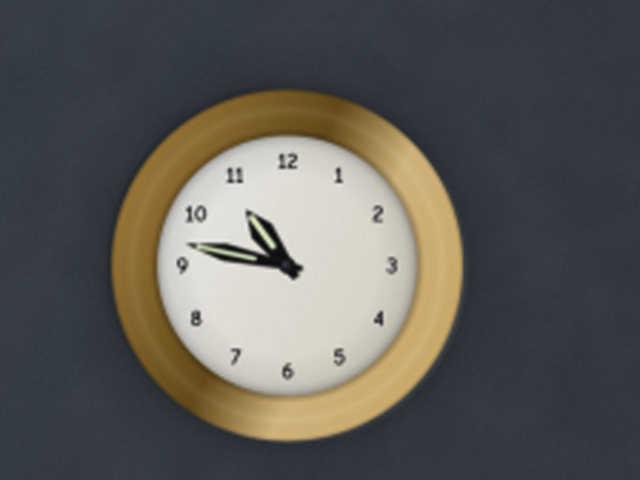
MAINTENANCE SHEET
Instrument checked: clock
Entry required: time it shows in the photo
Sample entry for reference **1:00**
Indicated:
**10:47**
